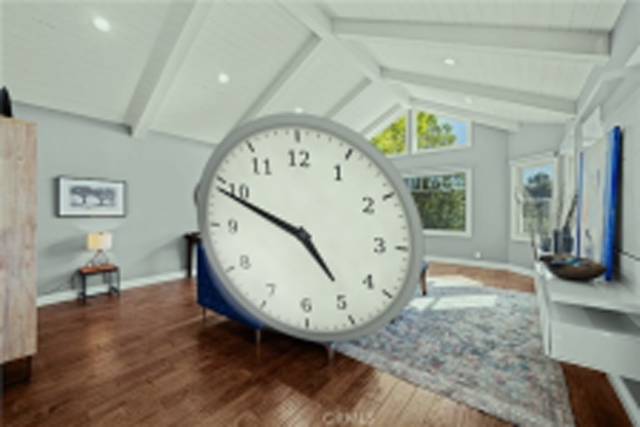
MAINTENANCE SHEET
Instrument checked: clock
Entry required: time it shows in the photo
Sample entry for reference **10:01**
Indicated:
**4:49**
